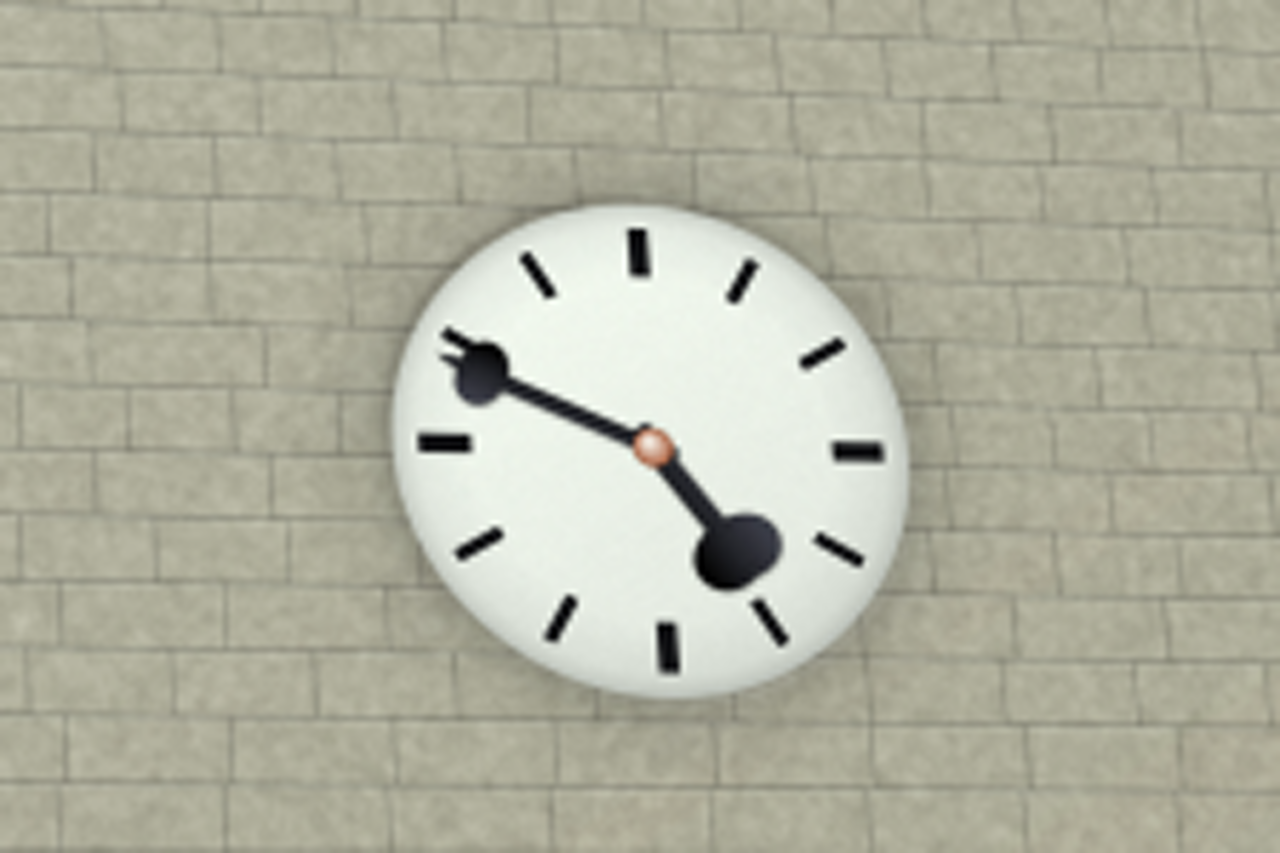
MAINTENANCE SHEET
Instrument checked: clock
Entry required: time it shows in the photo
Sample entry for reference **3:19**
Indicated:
**4:49**
